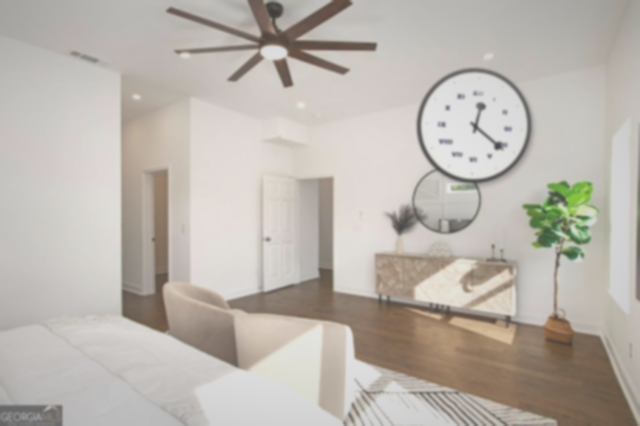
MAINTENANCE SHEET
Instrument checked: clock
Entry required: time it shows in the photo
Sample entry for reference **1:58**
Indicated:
**12:21**
